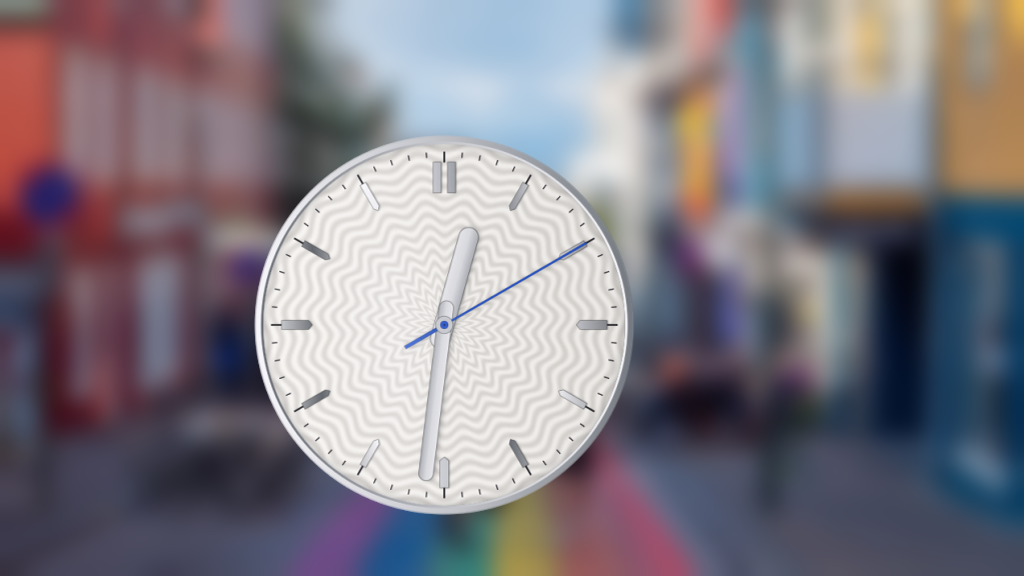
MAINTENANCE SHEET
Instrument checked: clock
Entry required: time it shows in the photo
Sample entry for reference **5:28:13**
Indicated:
**12:31:10**
